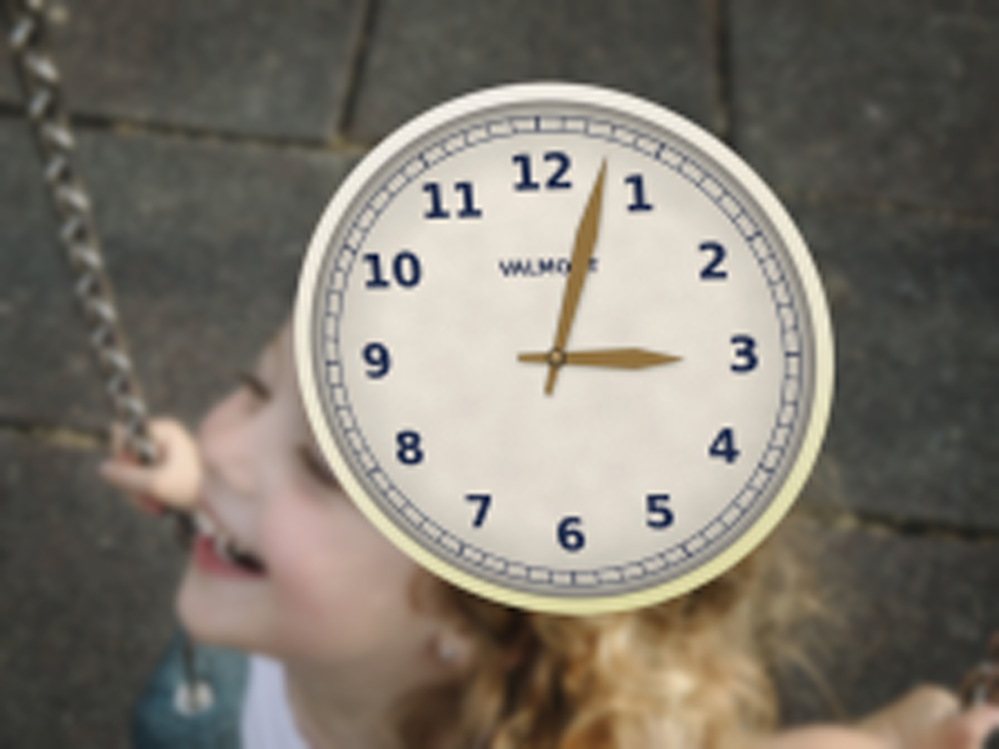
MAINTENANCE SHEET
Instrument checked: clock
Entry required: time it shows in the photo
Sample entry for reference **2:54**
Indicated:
**3:03**
